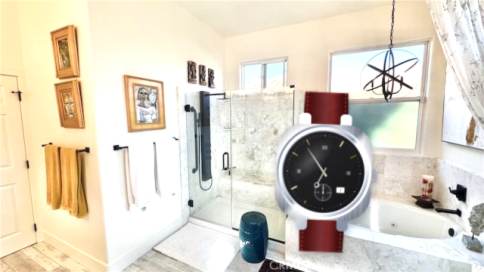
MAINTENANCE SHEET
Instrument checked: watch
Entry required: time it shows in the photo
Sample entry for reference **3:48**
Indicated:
**6:54**
